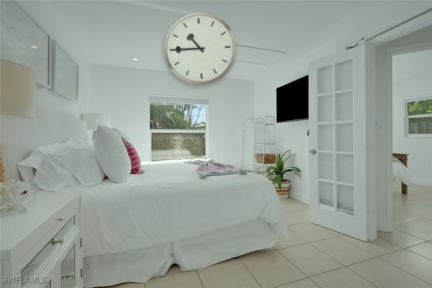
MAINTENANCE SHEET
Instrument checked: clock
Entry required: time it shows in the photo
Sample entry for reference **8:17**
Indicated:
**10:45**
